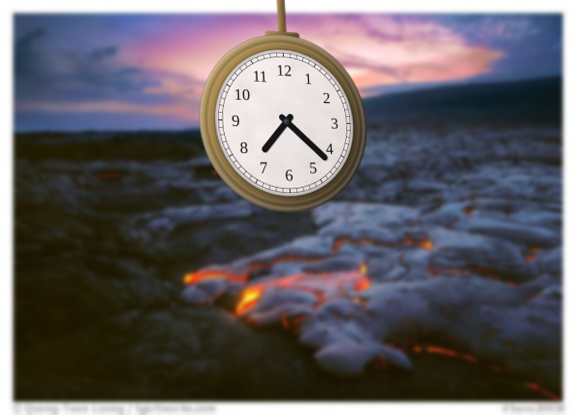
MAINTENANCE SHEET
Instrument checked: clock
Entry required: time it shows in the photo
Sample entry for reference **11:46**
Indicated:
**7:22**
